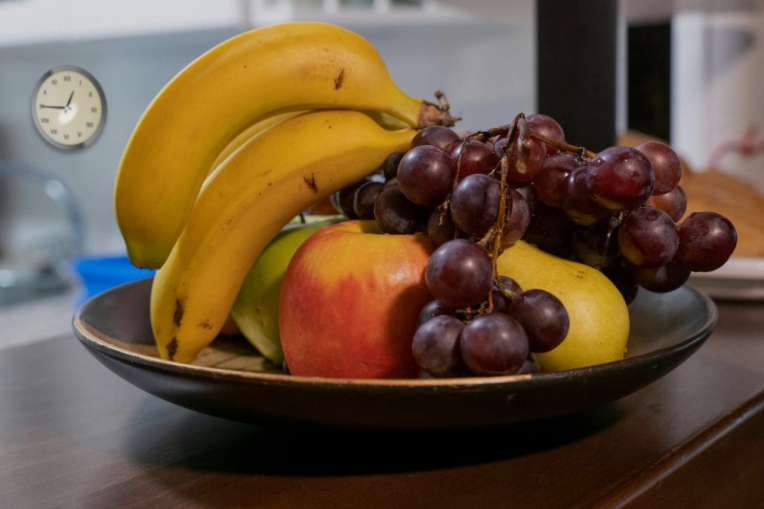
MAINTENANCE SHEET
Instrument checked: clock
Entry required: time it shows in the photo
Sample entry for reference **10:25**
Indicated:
**12:45**
